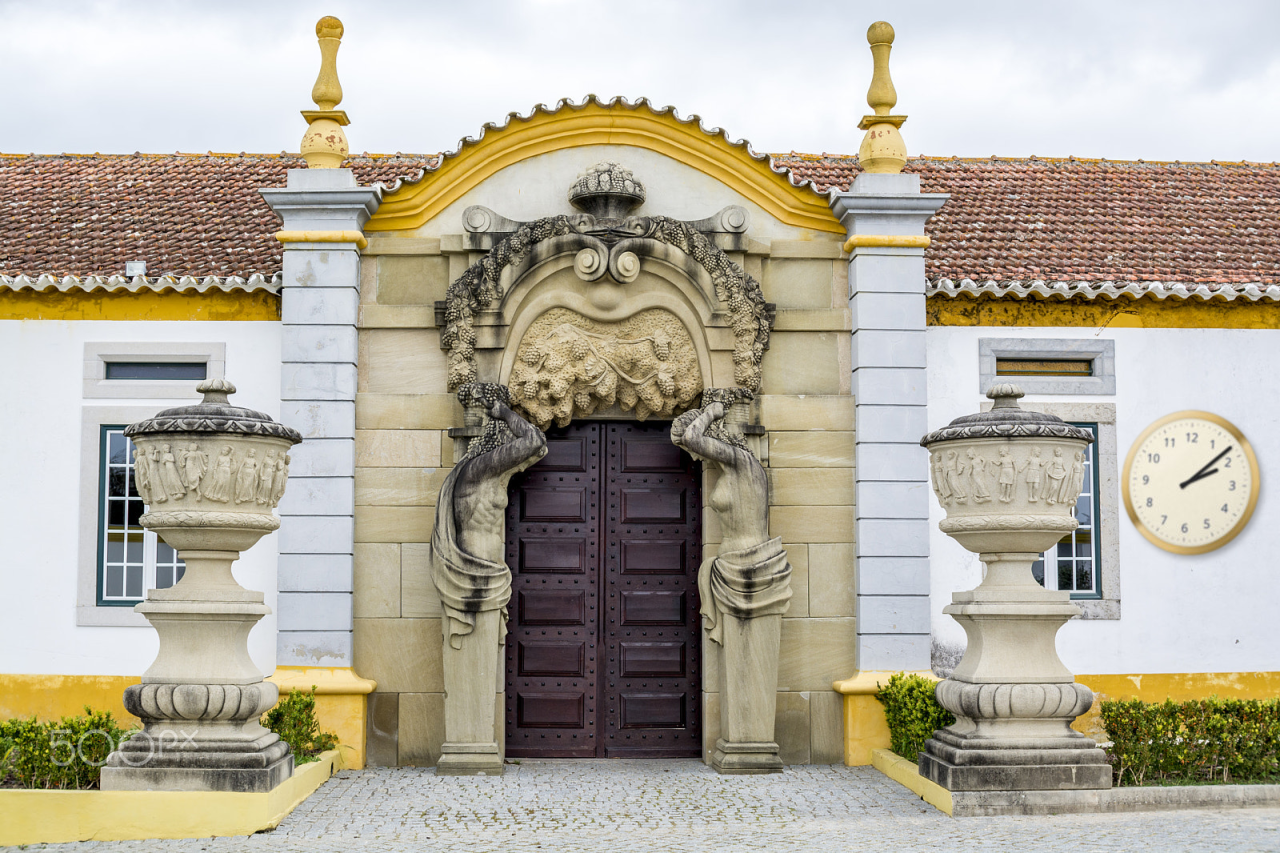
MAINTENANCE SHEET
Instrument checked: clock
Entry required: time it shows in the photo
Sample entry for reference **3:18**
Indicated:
**2:08**
